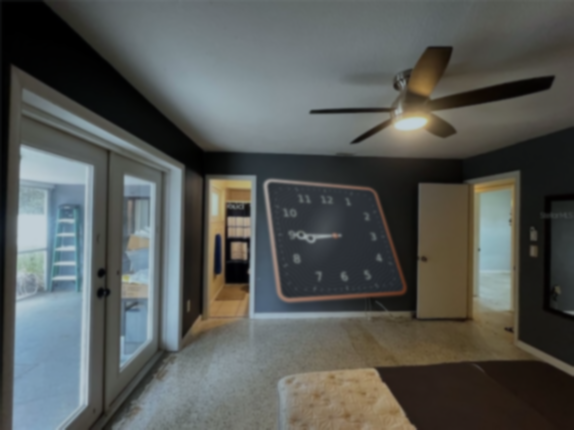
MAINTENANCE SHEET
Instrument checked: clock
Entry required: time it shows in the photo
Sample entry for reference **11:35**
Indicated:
**8:45**
